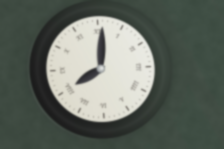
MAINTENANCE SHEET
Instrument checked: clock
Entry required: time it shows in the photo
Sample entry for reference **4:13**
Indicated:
**8:01**
